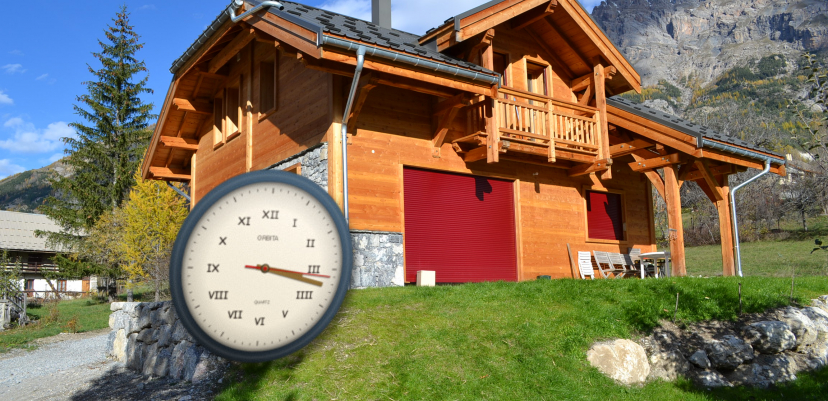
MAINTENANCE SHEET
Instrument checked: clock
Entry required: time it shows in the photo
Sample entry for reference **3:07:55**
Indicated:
**3:17:16**
